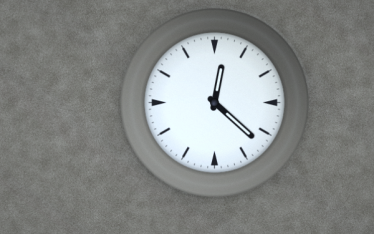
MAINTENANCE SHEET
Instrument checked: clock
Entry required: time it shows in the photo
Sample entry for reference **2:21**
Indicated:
**12:22**
